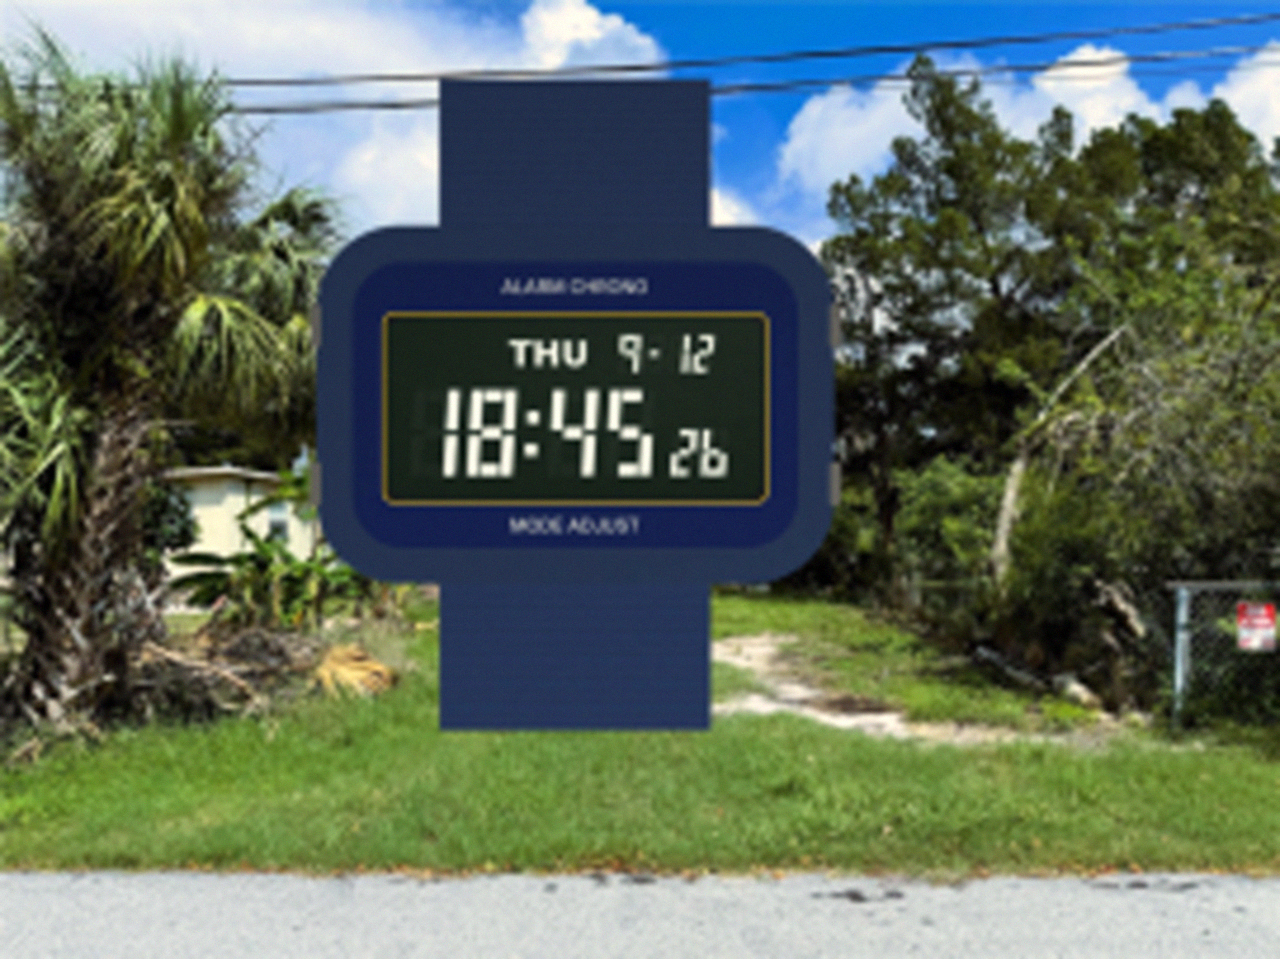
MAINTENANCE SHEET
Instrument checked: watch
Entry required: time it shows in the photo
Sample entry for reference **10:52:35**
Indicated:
**18:45:26**
